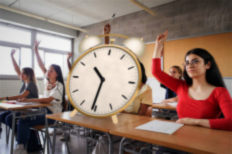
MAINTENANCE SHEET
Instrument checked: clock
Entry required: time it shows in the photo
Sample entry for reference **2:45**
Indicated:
**10:31**
